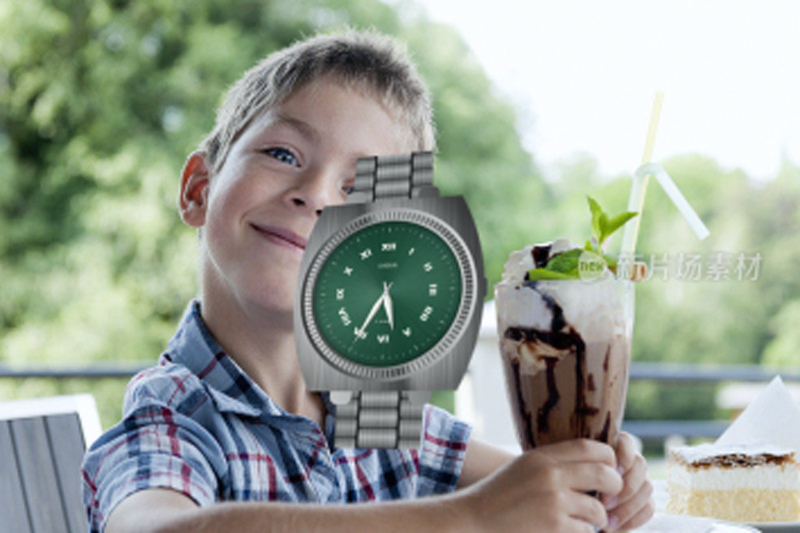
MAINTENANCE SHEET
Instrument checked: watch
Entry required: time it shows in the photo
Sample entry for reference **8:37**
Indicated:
**5:35**
